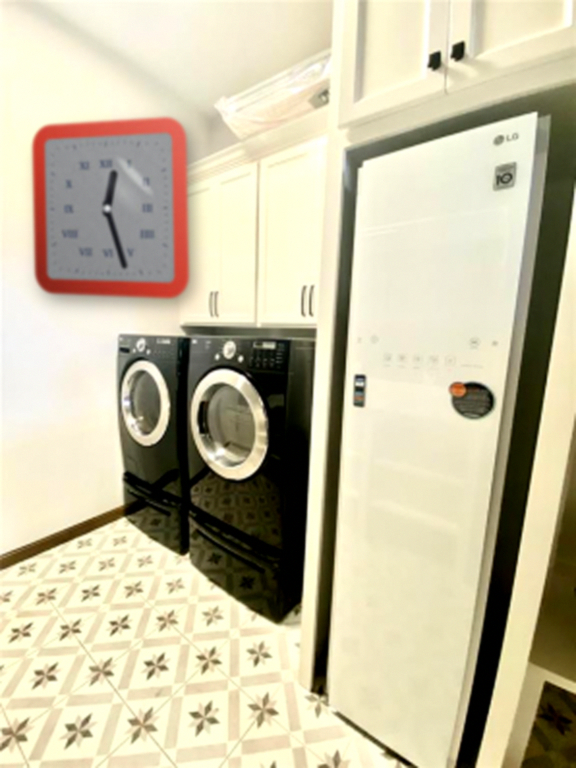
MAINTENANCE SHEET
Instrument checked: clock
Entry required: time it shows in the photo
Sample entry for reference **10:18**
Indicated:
**12:27**
